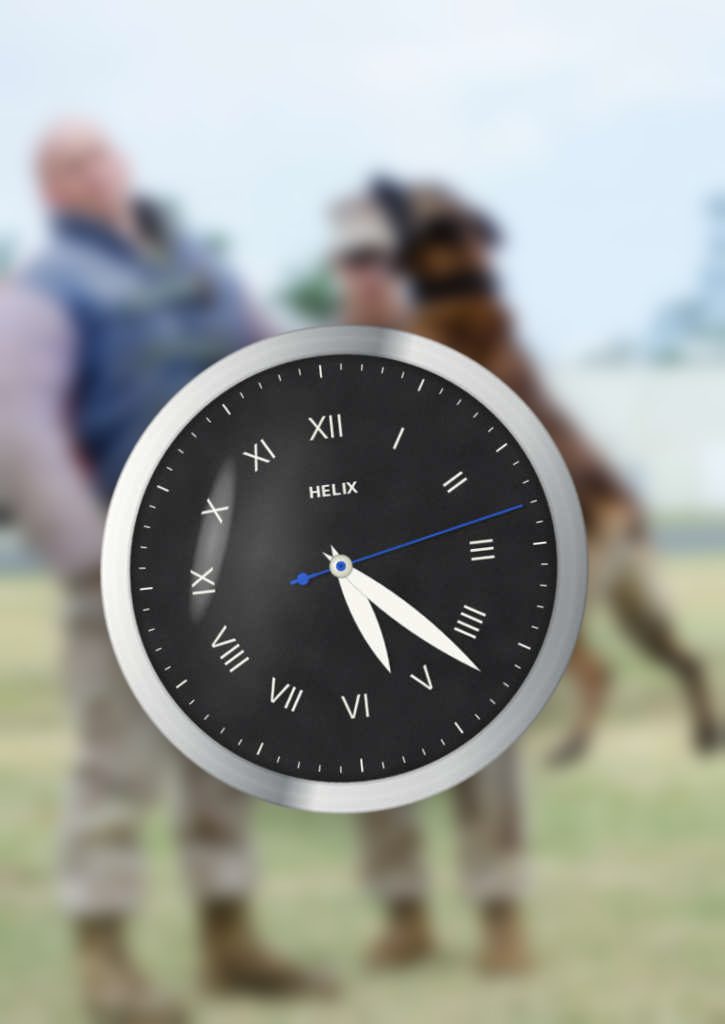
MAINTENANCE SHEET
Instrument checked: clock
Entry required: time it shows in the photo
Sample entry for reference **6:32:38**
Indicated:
**5:22:13**
